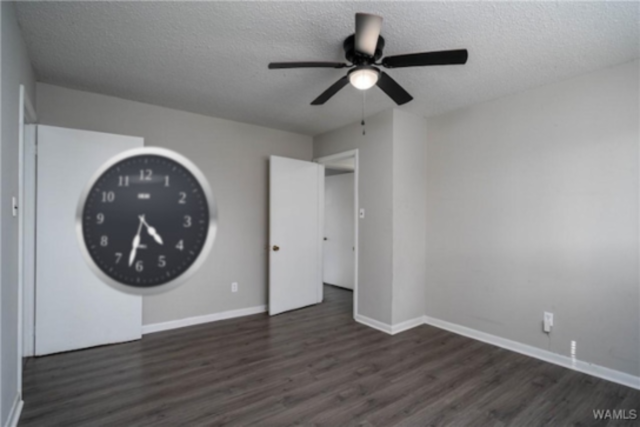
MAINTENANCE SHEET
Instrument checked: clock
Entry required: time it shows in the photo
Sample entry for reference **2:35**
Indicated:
**4:32**
